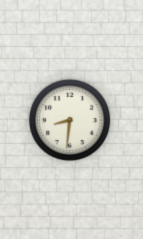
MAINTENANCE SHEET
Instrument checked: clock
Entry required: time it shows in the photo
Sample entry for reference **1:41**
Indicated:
**8:31**
